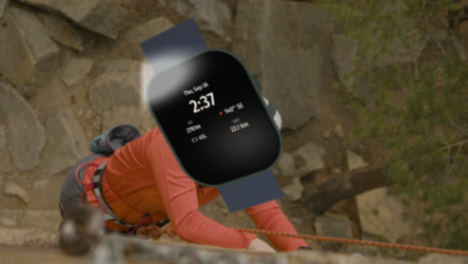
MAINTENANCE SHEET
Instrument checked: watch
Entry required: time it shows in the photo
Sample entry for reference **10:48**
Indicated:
**2:37**
